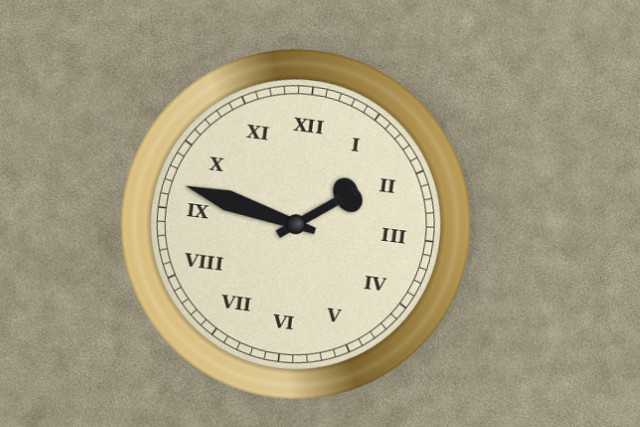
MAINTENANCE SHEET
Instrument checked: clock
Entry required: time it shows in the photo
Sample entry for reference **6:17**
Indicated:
**1:47**
